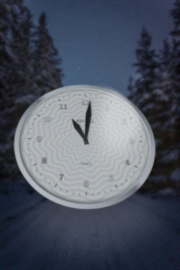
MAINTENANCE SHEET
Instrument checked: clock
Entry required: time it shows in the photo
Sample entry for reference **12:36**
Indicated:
**11:01**
